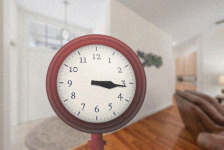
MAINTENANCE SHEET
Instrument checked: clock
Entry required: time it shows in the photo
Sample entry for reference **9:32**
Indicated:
**3:16**
